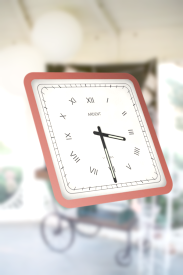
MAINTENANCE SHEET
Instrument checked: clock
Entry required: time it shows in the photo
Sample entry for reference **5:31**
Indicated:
**3:30**
